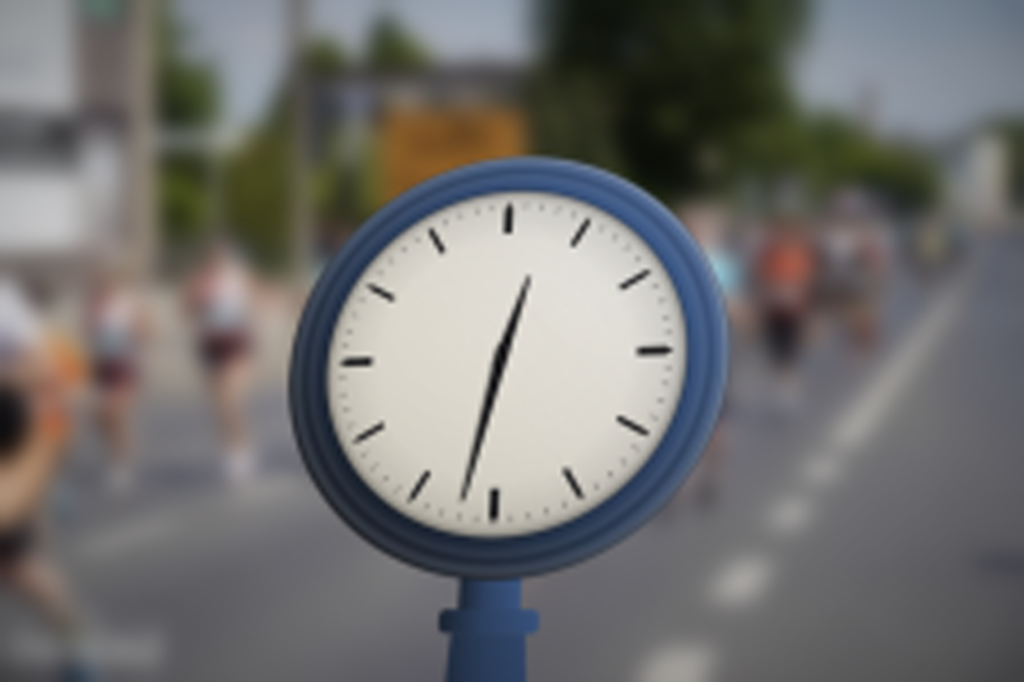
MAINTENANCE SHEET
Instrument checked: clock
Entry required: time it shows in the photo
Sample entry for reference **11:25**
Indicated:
**12:32**
